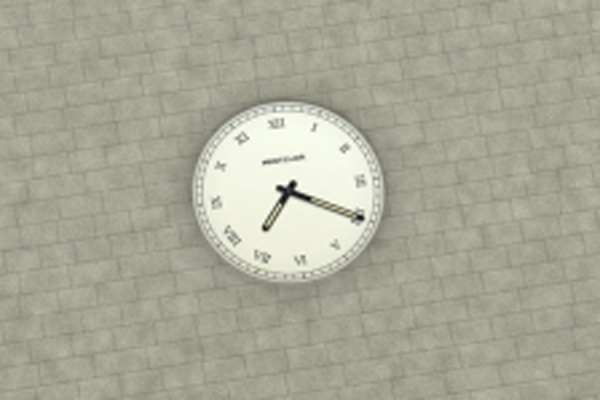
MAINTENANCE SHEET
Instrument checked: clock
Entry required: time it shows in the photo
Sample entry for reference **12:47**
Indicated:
**7:20**
